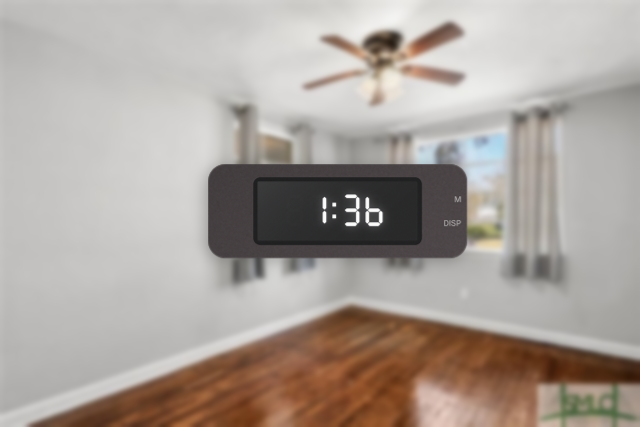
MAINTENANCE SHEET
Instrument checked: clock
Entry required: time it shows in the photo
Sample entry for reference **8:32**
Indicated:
**1:36**
